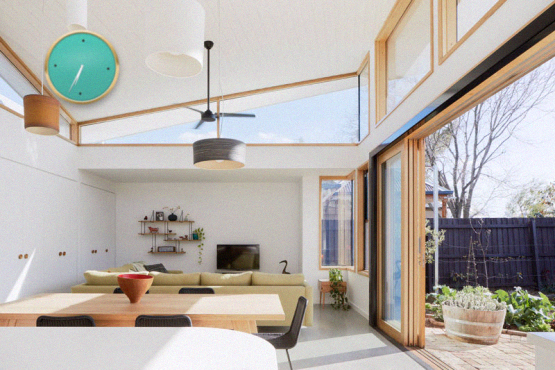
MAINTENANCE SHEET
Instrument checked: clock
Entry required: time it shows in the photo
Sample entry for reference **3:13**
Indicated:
**6:34**
